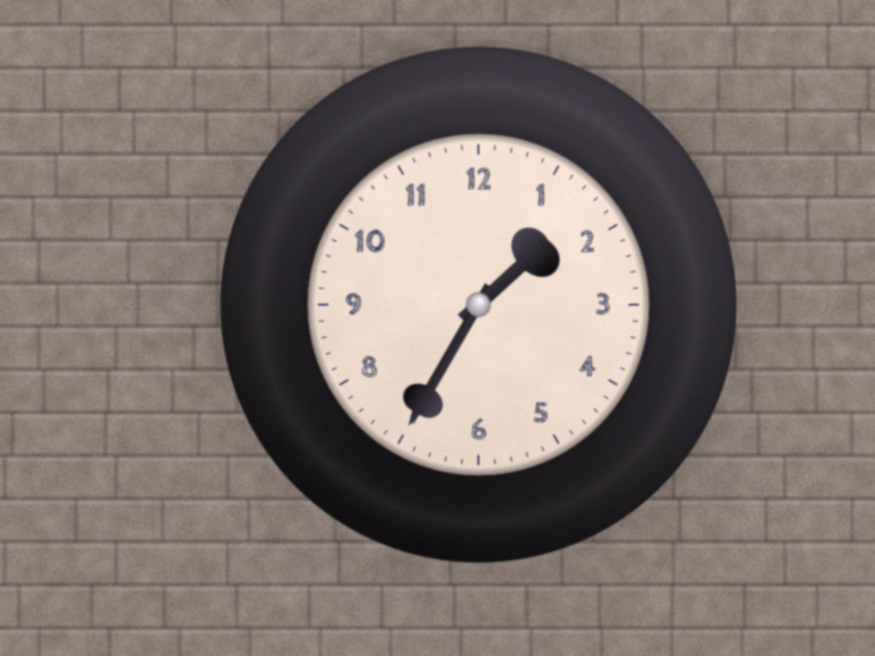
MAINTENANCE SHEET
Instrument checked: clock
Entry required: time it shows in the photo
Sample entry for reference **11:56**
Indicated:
**1:35**
